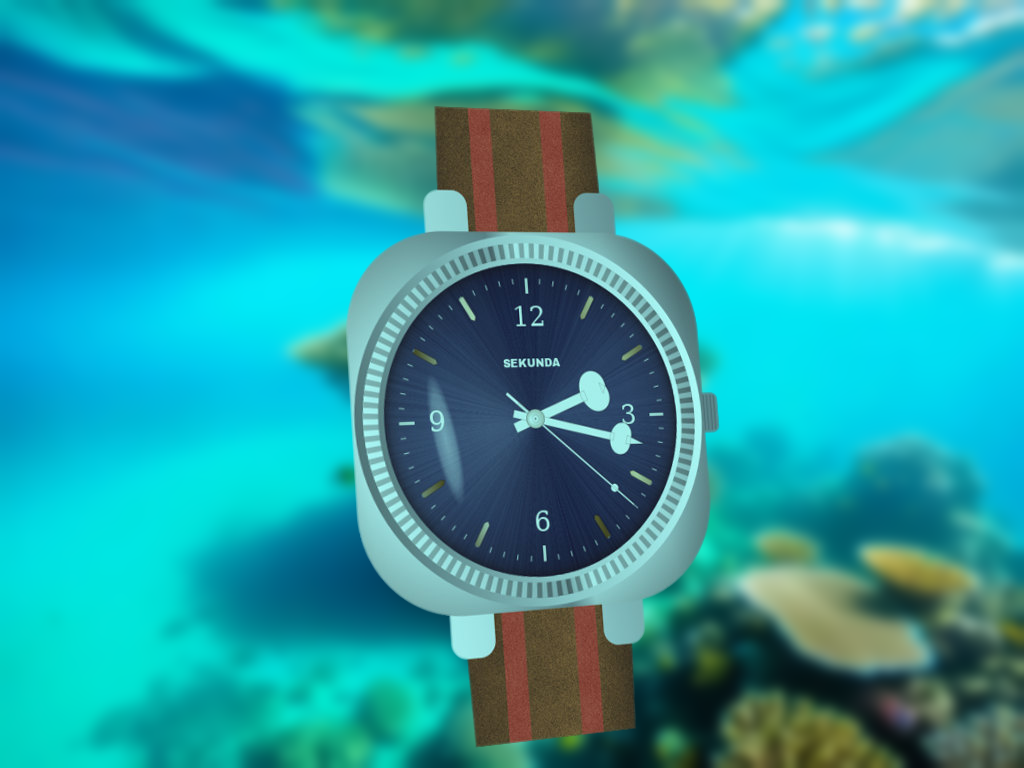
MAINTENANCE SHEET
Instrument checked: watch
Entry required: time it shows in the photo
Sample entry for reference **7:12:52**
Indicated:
**2:17:22**
